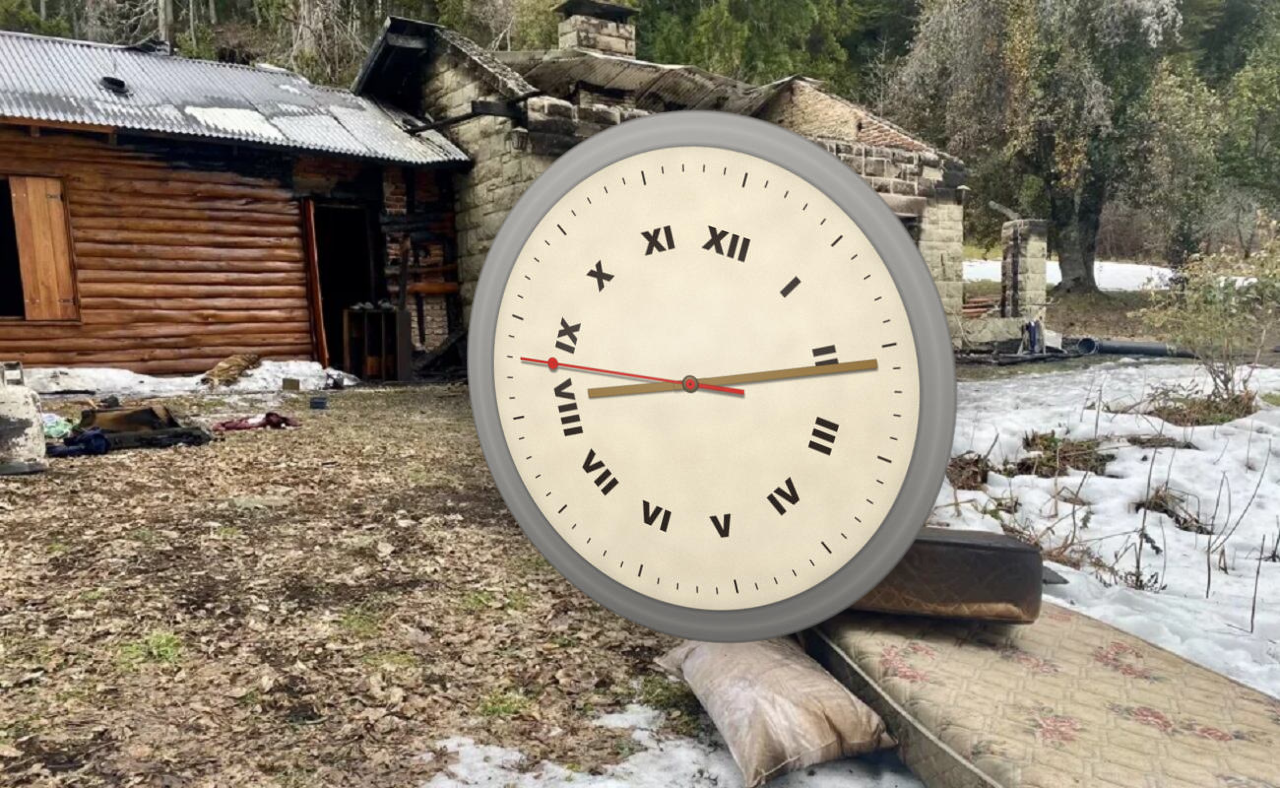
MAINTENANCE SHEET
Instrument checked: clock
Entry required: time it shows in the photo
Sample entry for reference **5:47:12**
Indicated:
**8:10:43**
